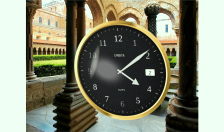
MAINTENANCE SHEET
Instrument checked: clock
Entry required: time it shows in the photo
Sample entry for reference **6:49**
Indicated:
**4:09**
